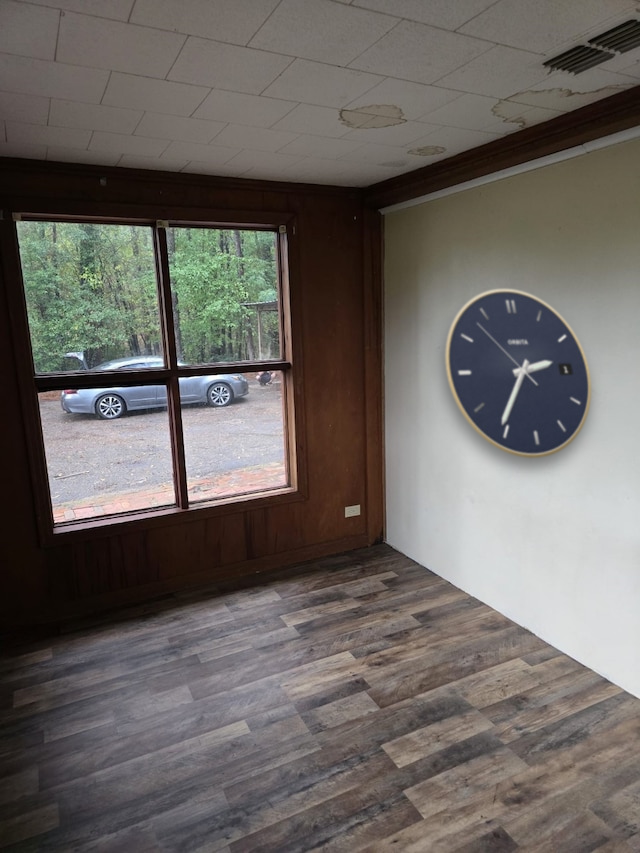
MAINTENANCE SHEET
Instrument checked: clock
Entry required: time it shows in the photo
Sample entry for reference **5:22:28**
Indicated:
**2:35:53**
